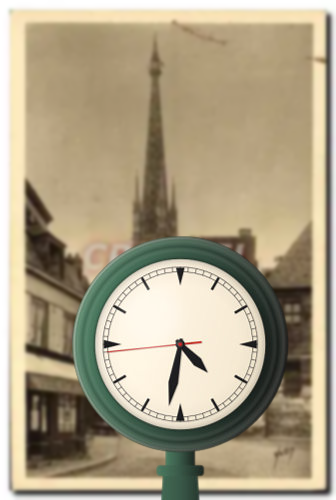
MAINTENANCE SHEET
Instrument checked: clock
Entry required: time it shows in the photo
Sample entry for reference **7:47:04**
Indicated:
**4:31:44**
